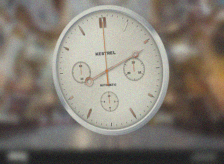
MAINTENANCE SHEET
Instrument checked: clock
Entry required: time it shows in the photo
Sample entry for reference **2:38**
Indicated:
**8:11**
